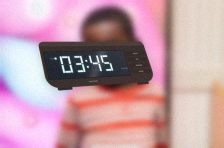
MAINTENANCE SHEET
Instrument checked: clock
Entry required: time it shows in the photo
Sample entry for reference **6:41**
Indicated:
**3:45**
